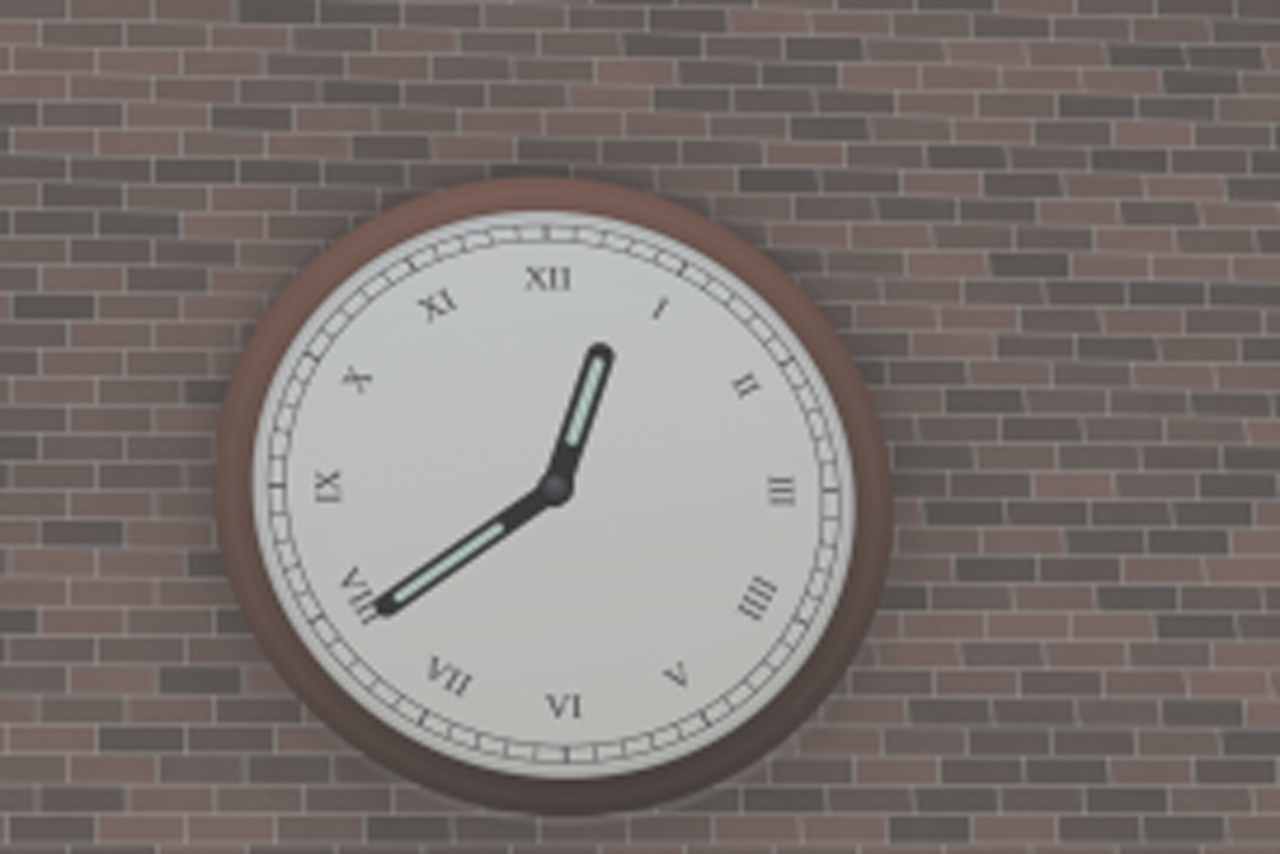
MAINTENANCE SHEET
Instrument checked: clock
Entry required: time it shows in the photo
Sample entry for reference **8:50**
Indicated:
**12:39**
